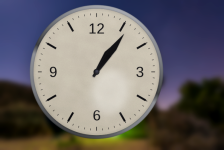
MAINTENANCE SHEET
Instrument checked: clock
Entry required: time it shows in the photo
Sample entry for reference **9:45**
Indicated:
**1:06**
